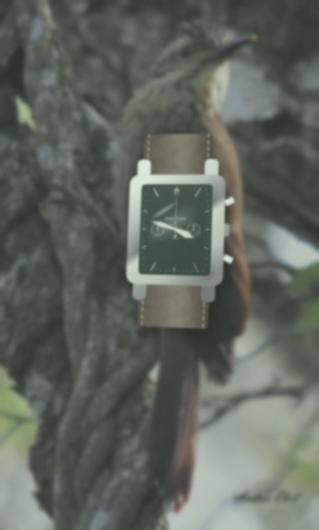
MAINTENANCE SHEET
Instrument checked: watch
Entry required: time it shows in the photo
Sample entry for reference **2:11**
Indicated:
**3:48**
